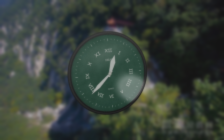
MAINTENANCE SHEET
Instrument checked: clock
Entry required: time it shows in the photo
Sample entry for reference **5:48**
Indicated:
**12:38**
